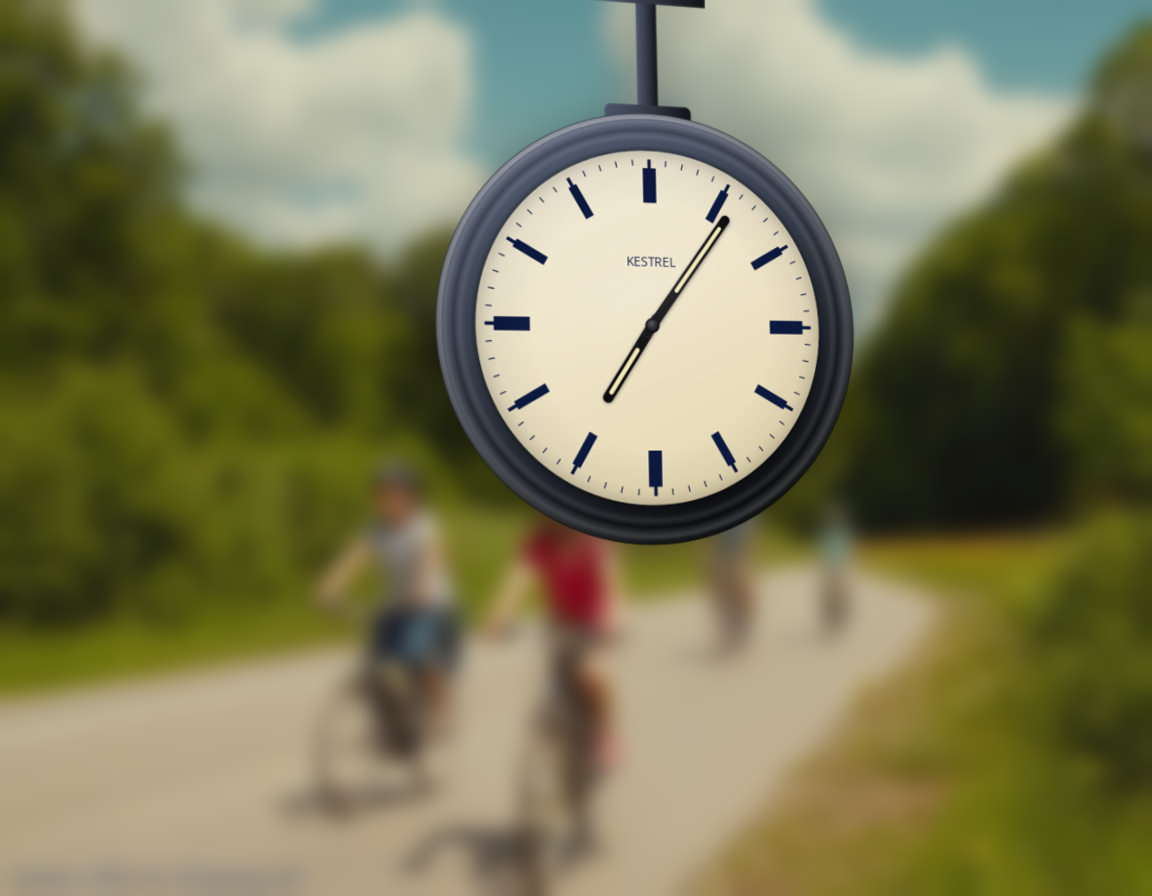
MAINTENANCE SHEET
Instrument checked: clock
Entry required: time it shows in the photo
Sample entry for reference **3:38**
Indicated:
**7:06**
